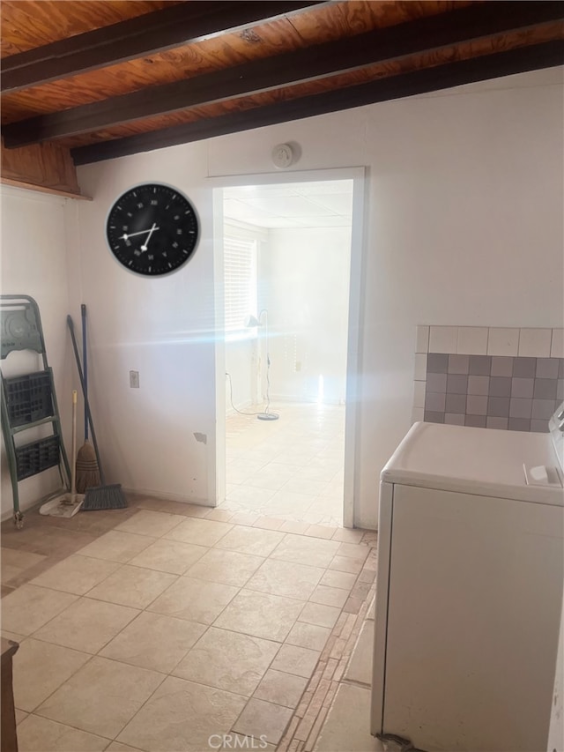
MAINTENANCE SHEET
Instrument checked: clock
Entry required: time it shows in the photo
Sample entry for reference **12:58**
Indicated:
**6:42**
